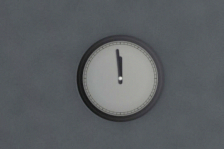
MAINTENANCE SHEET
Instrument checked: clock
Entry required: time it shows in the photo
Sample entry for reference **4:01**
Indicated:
**11:59**
